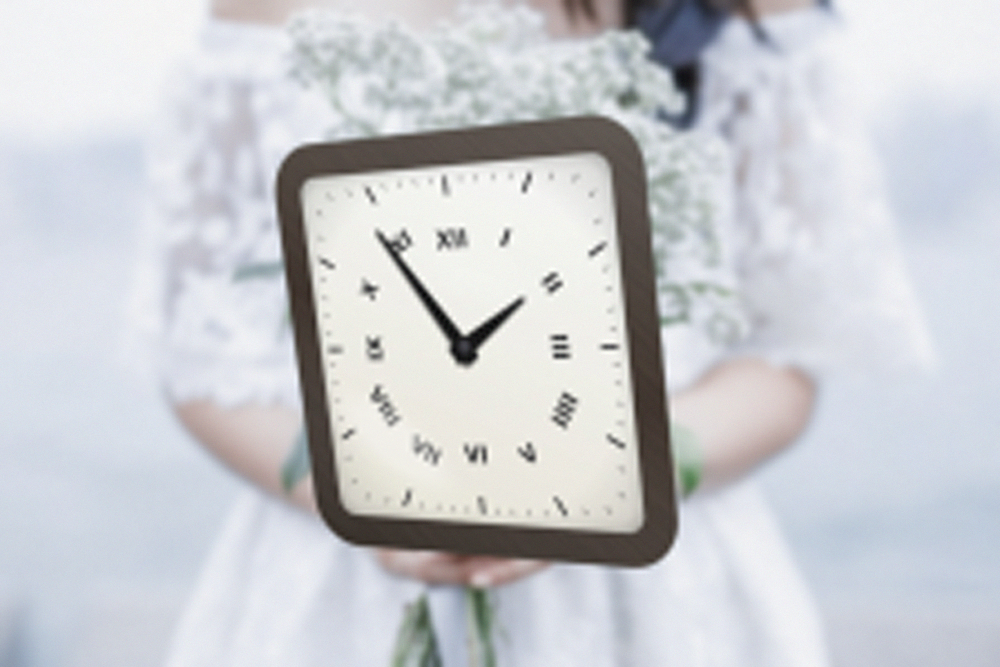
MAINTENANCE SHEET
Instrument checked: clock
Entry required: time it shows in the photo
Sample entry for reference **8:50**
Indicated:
**1:54**
